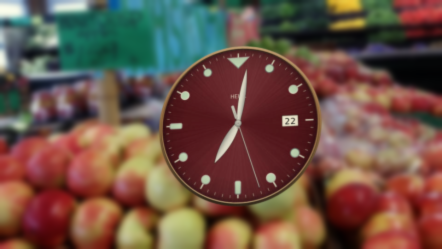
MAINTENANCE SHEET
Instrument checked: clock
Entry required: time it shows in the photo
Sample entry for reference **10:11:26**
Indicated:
**7:01:27**
